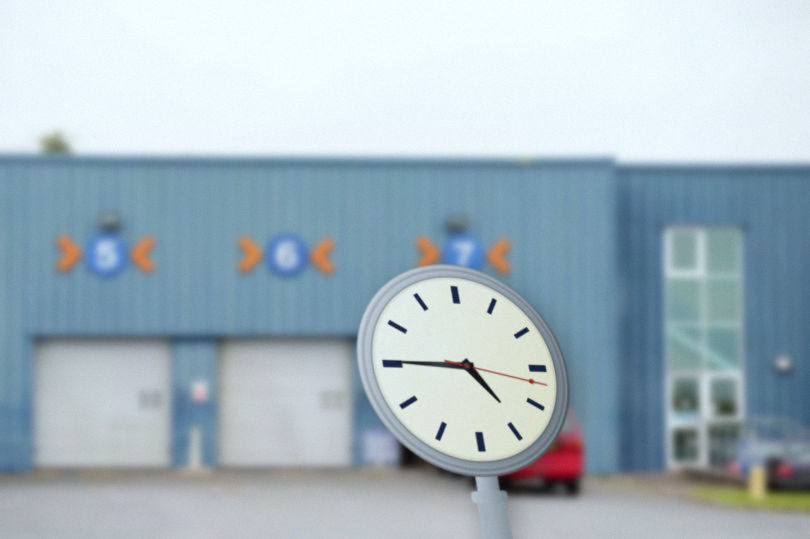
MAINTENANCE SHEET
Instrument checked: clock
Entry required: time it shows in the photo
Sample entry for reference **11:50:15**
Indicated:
**4:45:17**
